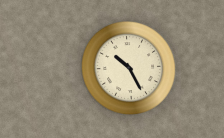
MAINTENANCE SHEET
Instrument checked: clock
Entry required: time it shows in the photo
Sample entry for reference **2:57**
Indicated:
**10:26**
